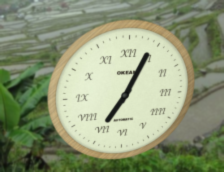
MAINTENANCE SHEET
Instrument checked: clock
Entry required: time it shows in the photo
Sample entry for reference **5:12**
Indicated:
**7:04**
